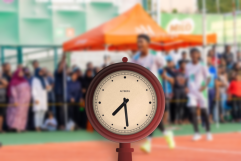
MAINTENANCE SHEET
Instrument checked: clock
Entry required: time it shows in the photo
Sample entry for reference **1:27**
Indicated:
**7:29**
